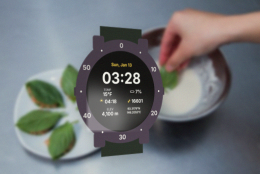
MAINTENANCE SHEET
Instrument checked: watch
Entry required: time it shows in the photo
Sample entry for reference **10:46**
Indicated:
**3:28**
